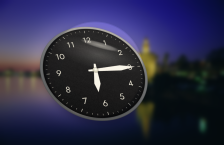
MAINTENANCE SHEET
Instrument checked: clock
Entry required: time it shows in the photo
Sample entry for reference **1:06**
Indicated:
**6:15**
